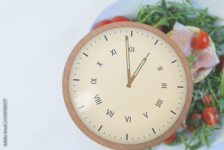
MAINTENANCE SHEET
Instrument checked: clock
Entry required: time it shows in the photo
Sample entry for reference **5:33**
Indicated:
**12:59**
